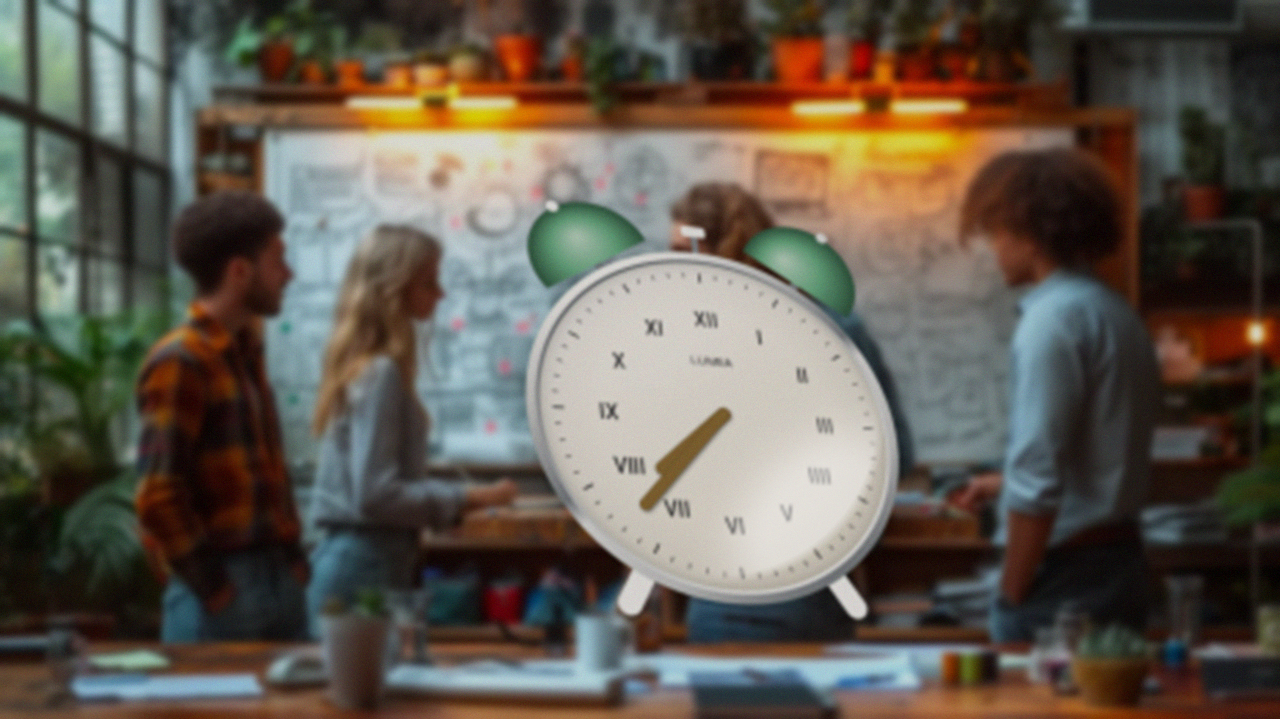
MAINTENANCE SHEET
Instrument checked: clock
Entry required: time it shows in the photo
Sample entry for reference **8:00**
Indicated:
**7:37**
